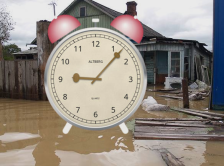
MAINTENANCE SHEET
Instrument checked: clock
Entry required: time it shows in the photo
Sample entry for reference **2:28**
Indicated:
**9:07**
